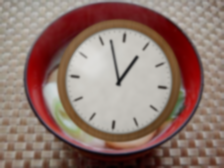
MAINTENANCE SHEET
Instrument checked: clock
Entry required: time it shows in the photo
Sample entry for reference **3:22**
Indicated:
**12:57**
